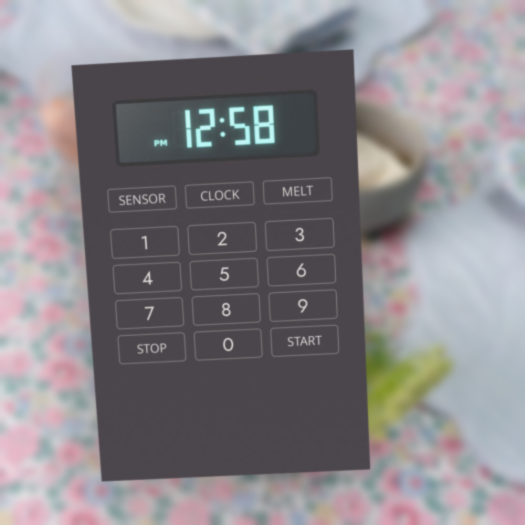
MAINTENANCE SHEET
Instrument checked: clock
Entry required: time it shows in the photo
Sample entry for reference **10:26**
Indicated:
**12:58**
